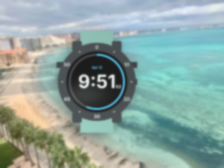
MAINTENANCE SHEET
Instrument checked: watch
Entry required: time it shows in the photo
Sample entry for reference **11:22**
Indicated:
**9:51**
